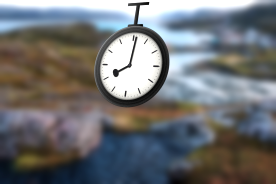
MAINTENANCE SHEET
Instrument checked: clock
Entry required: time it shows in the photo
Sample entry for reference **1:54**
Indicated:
**8:01**
